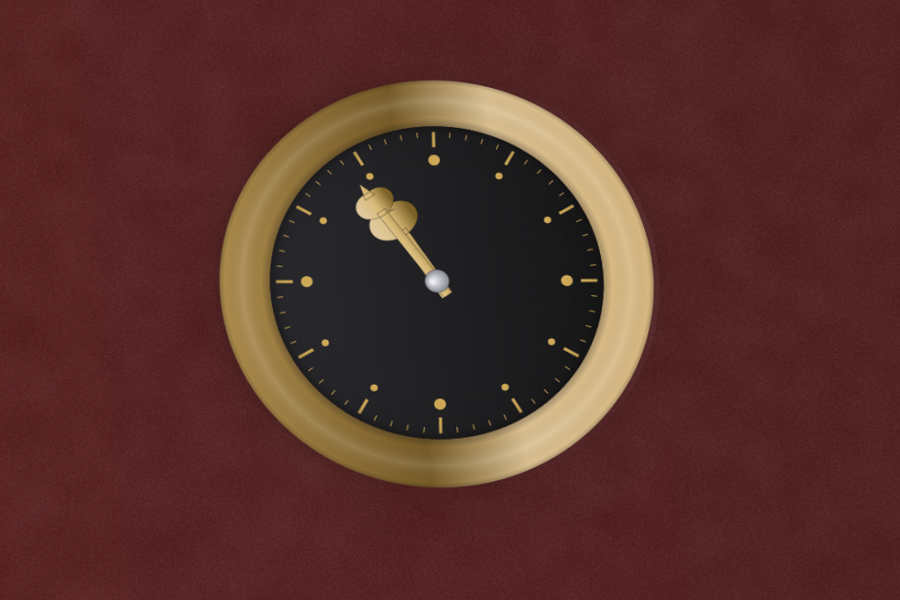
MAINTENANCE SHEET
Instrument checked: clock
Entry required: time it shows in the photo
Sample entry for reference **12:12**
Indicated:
**10:54**
